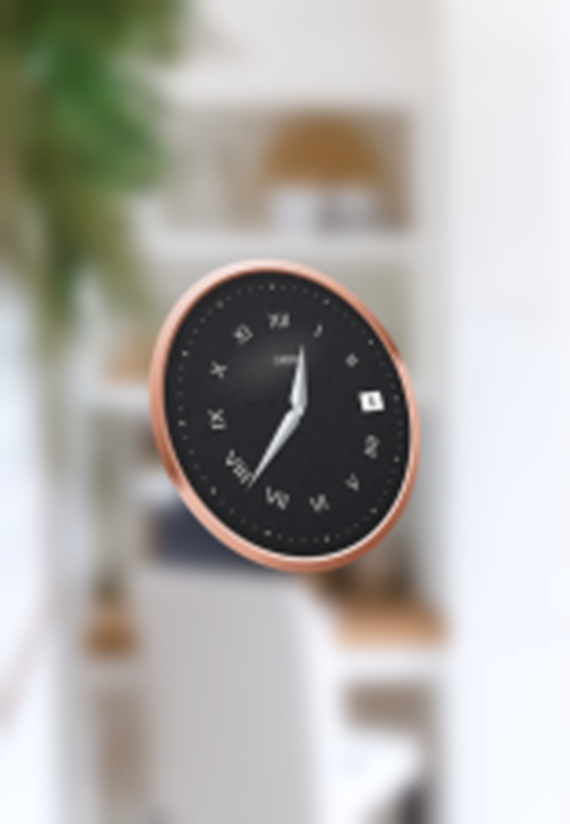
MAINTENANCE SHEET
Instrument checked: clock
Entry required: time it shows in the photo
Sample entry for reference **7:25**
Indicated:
**12:38**
